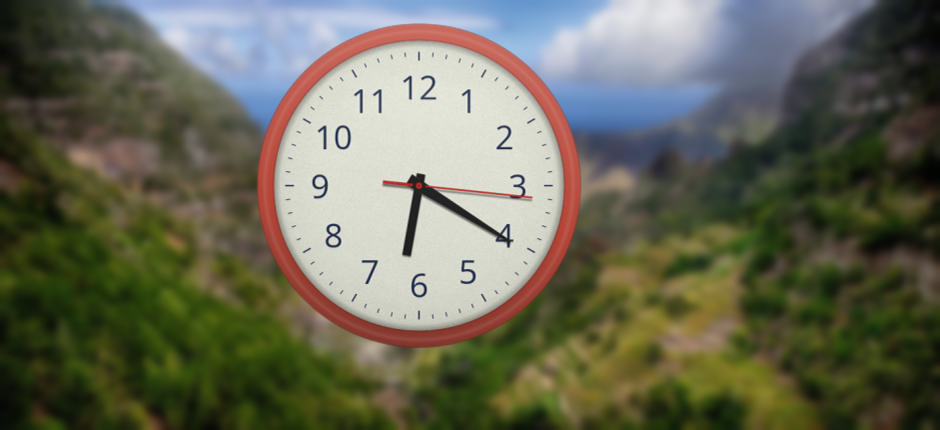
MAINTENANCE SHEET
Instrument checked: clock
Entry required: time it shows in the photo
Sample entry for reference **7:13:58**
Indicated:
**6:20:16**
